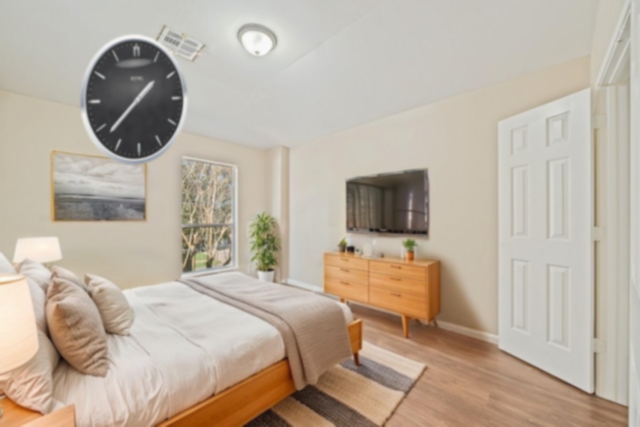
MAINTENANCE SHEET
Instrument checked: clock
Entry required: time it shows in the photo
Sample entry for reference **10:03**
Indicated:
**1:38**
